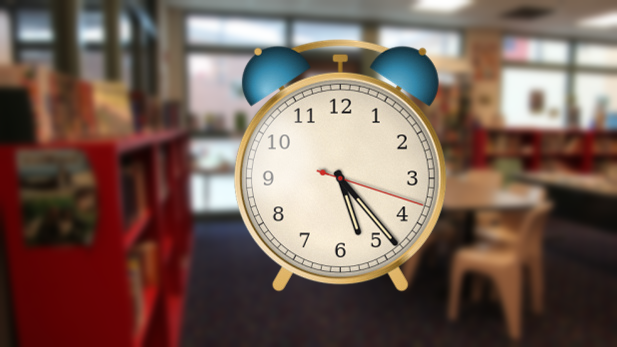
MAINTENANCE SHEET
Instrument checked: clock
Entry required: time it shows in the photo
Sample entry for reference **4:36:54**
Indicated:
**5:23:18**
